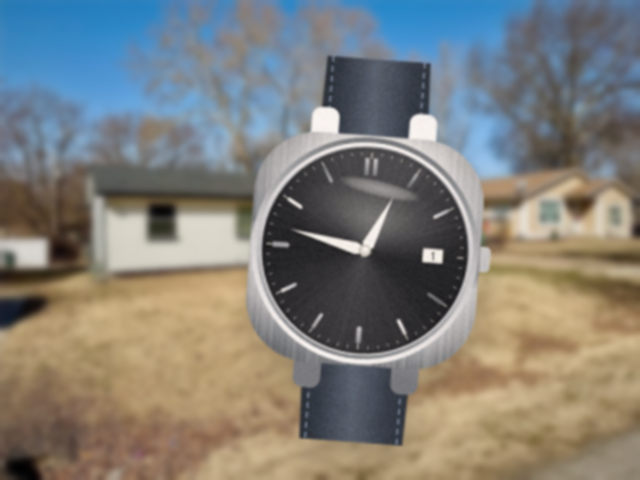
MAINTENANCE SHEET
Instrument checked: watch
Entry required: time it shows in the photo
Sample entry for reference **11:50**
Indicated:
**12:47**
